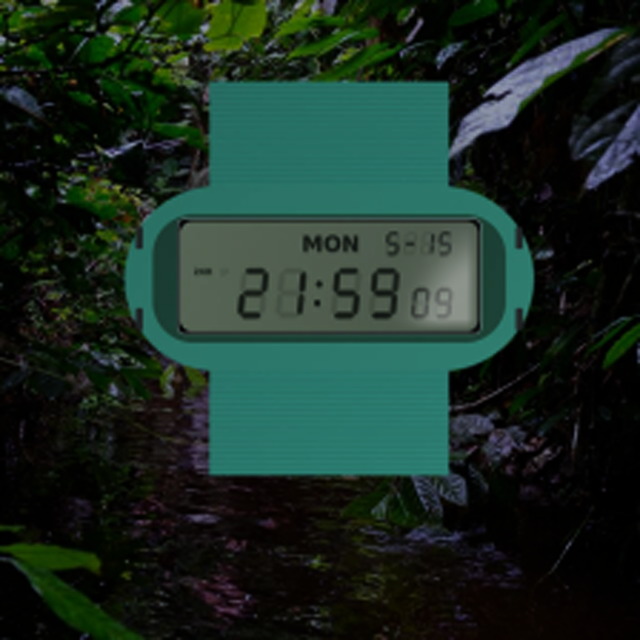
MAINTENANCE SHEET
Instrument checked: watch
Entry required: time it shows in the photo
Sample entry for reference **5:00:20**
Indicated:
**21:59:09**
